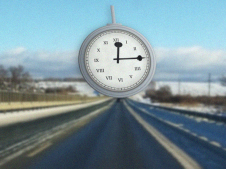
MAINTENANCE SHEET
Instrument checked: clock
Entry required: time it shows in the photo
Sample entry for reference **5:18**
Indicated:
**12:15**
